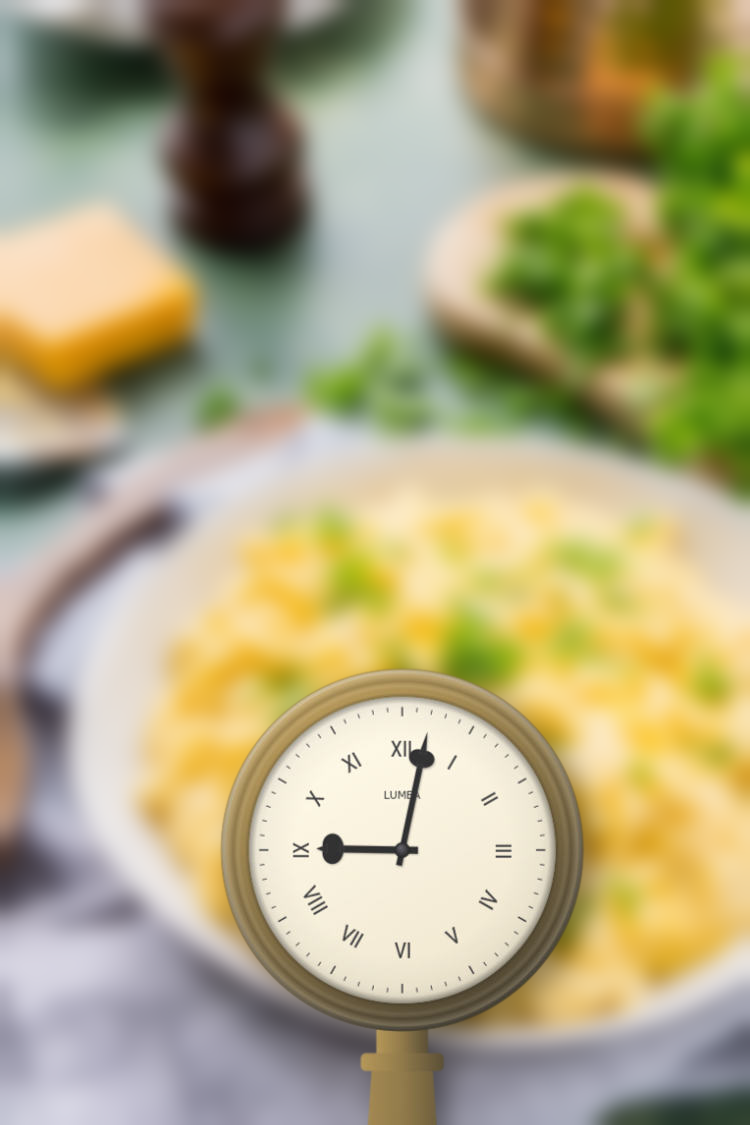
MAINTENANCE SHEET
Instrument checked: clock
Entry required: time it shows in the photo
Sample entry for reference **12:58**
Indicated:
**9:02**
